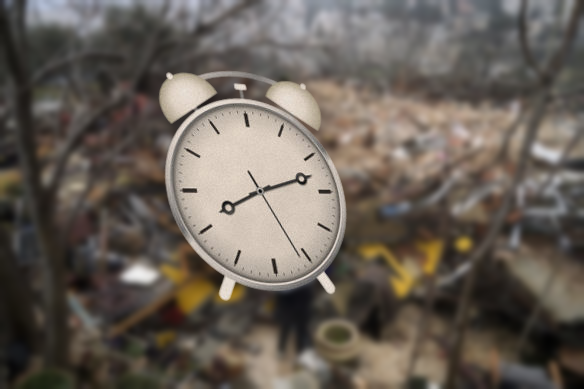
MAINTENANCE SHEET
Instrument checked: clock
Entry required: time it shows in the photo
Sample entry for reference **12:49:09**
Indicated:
**8:12:26**
